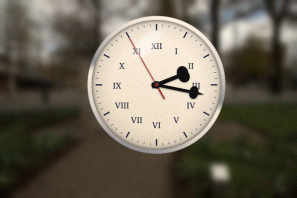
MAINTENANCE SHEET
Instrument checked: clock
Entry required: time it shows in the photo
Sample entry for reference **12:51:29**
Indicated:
**2:16:55**
